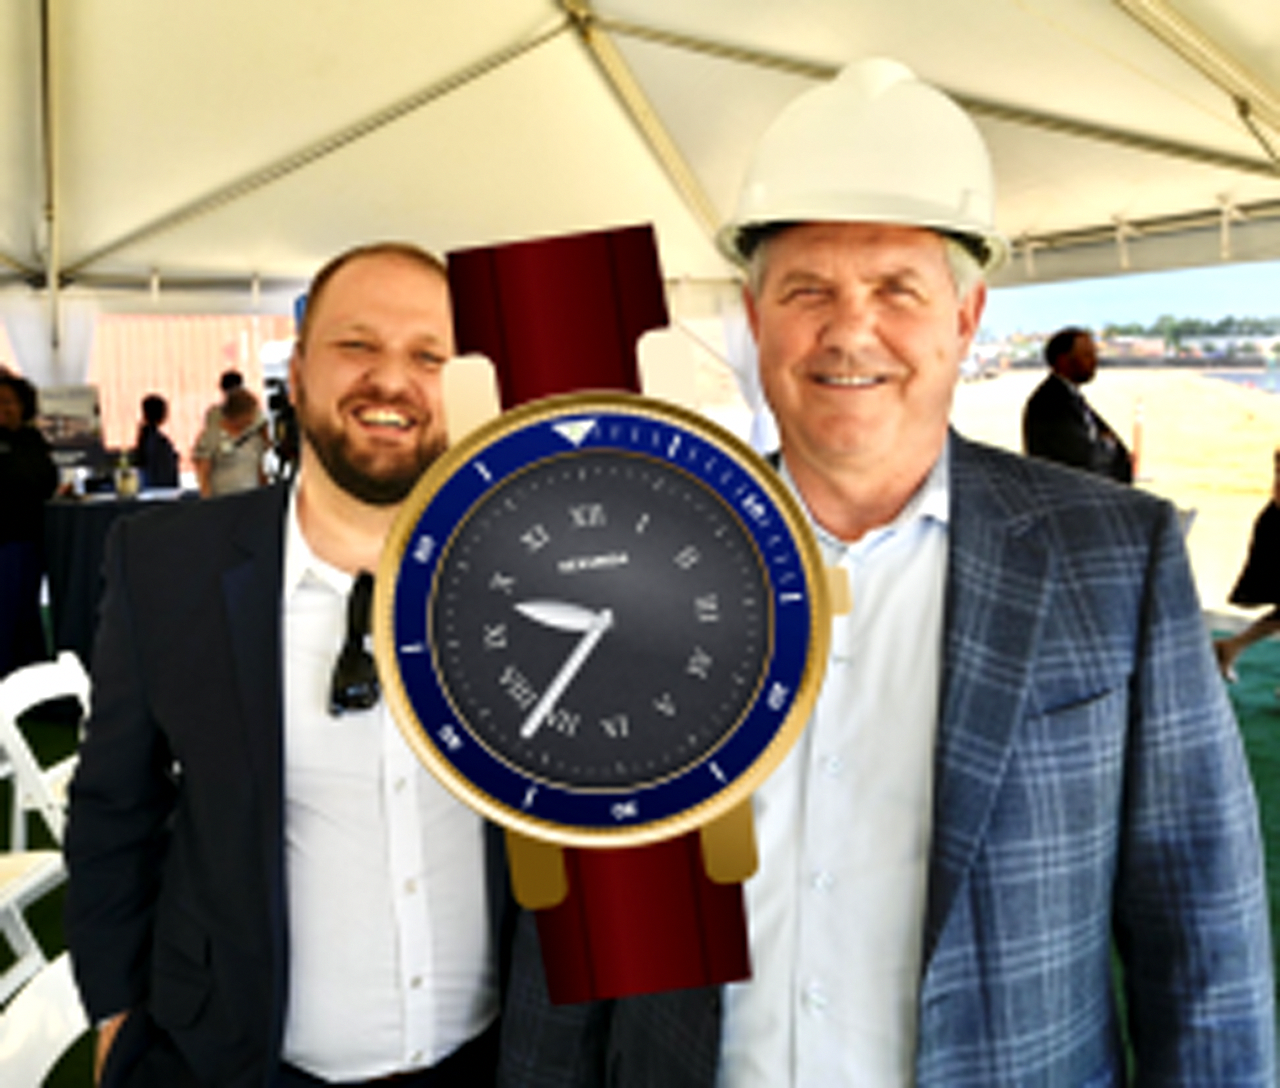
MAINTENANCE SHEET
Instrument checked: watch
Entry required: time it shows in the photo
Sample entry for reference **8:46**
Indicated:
**9:37**
